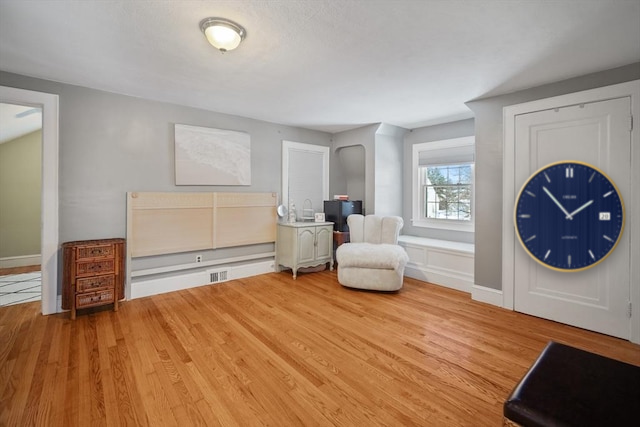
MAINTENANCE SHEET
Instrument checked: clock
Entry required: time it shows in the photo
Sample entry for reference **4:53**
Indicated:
**1:53**
